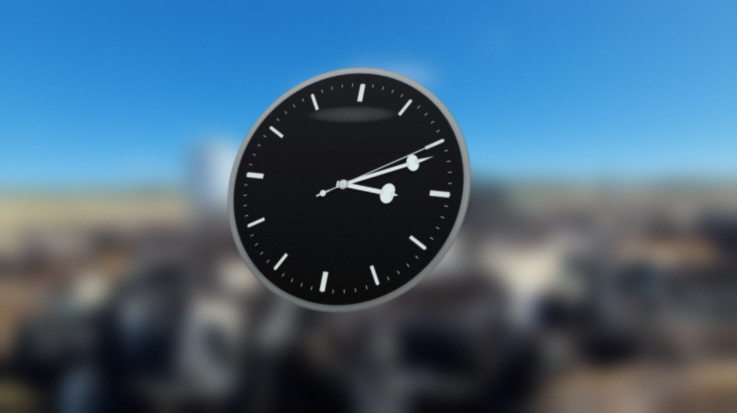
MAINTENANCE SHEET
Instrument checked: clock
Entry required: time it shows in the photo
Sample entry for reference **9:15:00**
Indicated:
**3:11:10**
